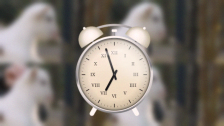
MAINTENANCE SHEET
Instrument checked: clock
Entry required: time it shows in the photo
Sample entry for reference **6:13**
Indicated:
**6:57**
